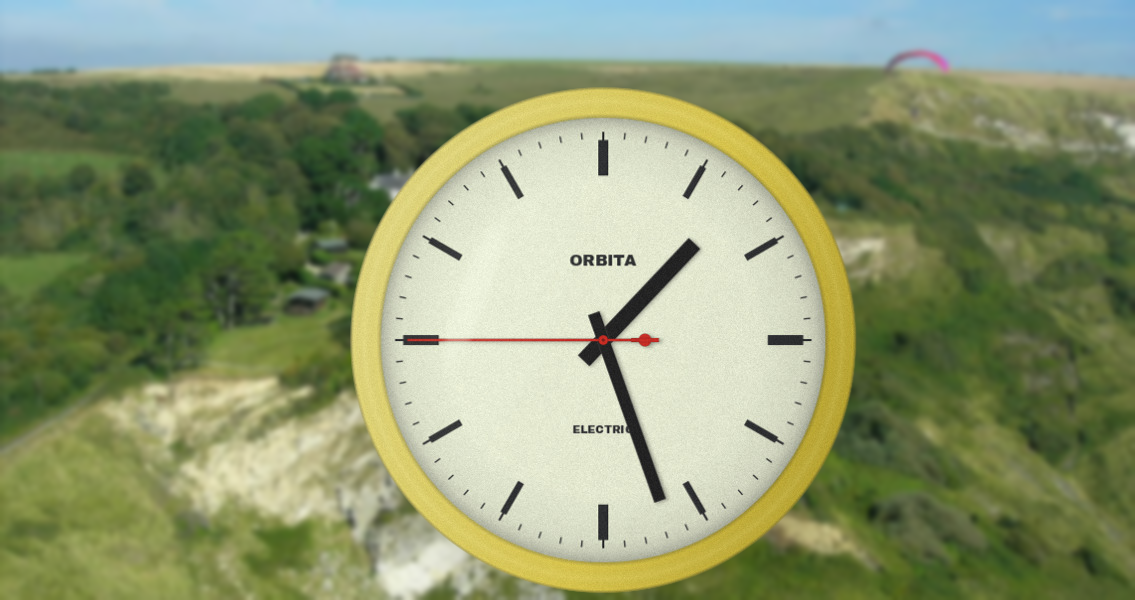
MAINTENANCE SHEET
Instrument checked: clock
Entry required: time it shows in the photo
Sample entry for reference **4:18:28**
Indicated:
**1:26:45**
